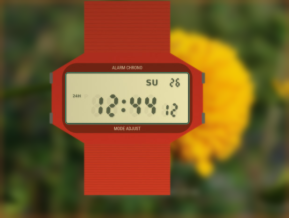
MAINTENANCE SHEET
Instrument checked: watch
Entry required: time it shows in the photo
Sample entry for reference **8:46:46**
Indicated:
**12:44:12**
